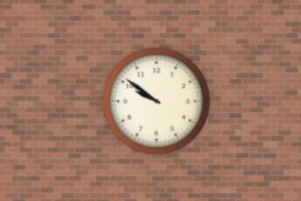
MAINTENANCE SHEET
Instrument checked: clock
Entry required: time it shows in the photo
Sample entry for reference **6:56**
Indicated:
**9:51**
